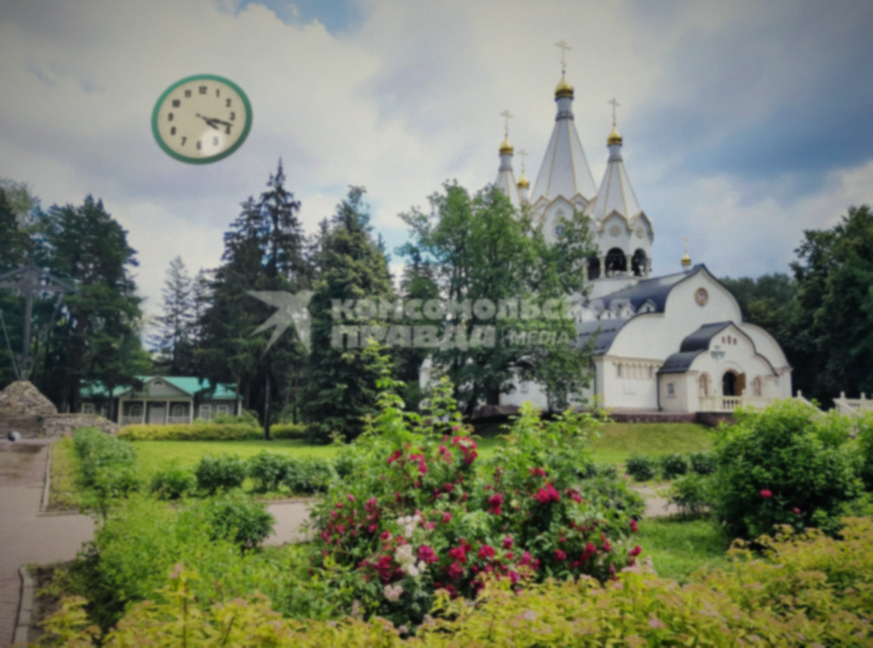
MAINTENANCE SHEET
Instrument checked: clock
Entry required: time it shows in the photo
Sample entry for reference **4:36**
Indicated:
**4:18**
